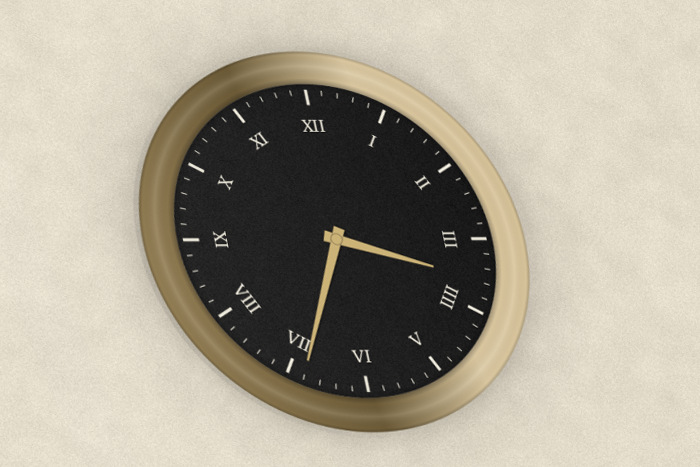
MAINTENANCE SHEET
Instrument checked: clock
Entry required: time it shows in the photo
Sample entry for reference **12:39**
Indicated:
**3:34**
